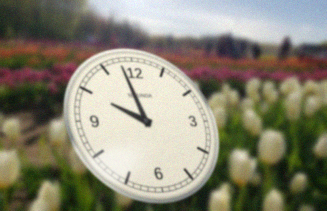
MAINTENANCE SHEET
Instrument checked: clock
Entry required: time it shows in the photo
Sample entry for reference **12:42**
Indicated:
**9:58**
